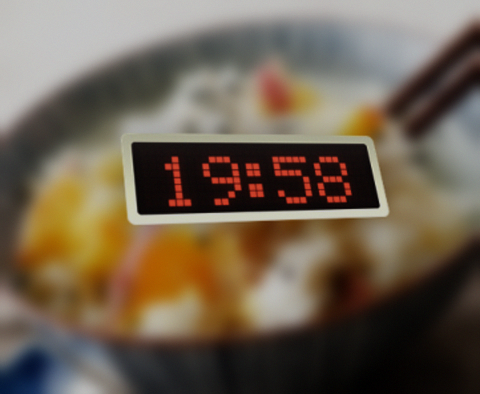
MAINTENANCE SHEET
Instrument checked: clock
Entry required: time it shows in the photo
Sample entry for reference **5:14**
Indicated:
**19:58**
